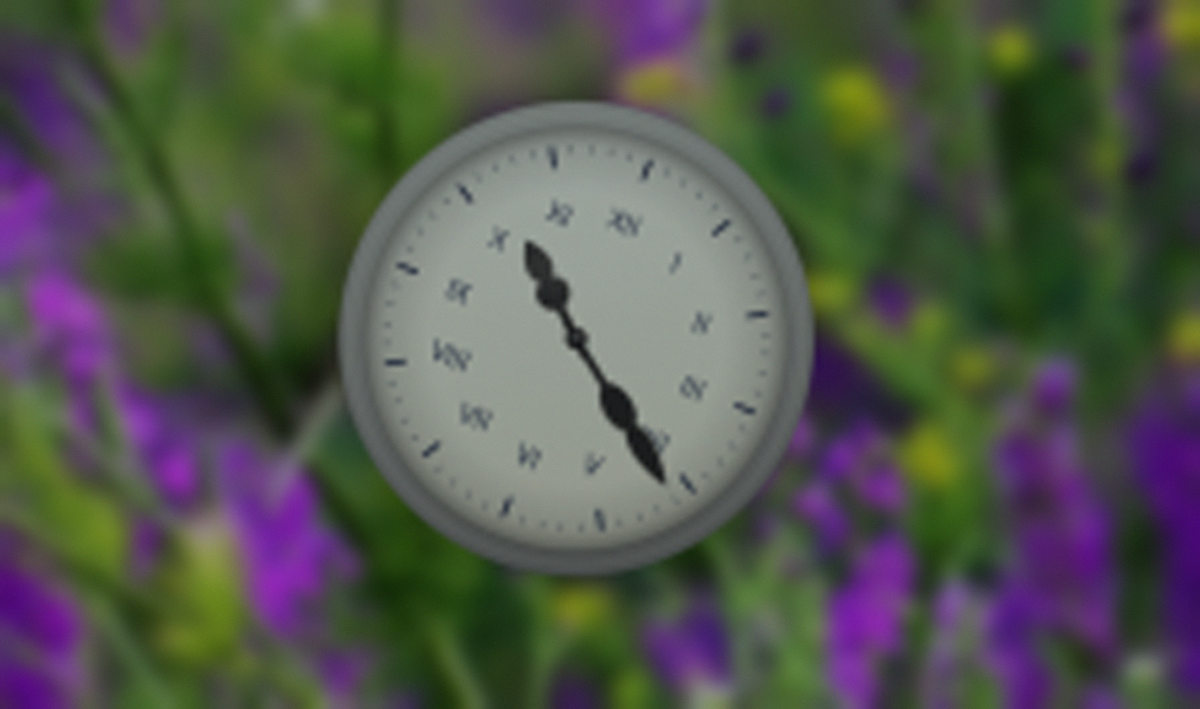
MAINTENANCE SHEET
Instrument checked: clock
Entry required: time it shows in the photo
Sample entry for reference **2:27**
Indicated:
**10:21**
